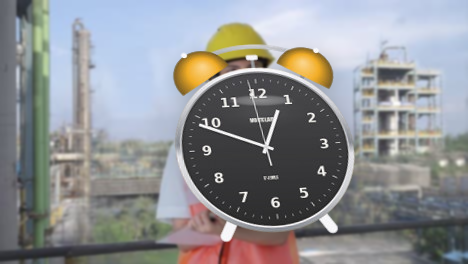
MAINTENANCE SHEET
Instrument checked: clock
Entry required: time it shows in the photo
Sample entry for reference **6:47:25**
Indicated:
**12:48:59**
